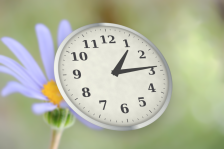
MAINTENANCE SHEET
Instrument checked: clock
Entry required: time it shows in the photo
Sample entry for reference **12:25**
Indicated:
**1:14**
